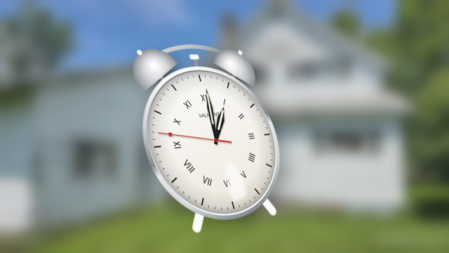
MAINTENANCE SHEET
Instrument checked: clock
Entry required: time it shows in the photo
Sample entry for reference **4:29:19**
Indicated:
**1:00:47**
